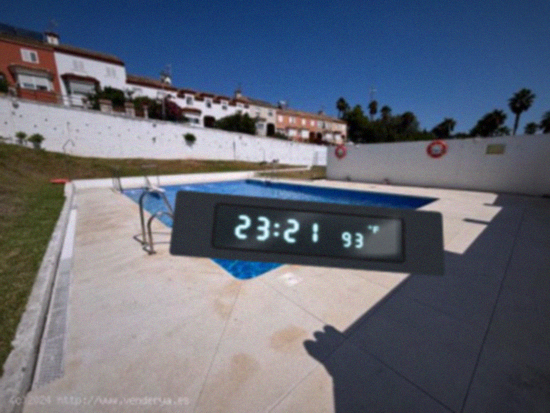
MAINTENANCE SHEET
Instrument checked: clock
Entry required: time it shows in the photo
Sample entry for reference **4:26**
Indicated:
**23:21**
